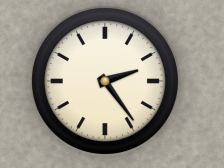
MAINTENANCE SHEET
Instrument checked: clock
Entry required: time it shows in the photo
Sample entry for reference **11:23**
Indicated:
**2:24**
